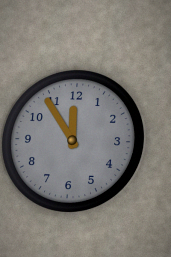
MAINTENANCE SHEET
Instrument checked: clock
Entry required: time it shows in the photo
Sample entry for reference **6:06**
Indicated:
**11:54**
